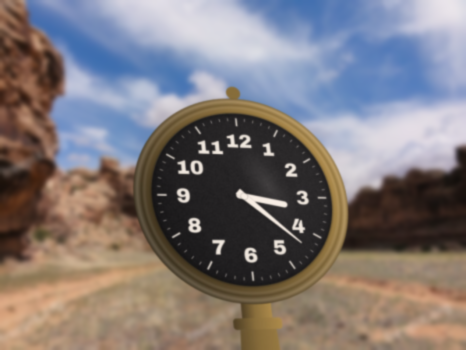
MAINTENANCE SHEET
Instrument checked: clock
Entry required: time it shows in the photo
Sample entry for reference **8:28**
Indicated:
**3:22**
